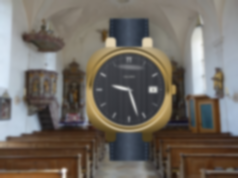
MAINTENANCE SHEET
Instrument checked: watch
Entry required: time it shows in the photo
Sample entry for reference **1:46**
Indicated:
**9:27**
